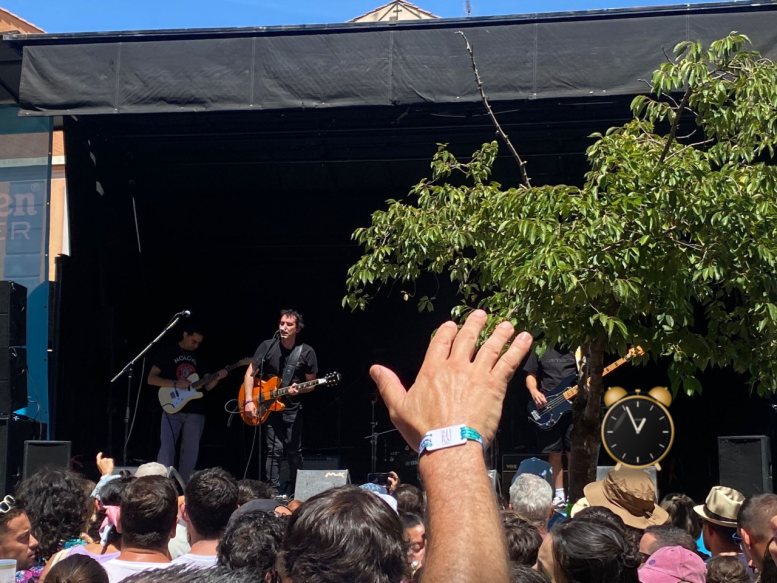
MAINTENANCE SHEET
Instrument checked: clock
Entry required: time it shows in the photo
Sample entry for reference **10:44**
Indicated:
**12:56**
